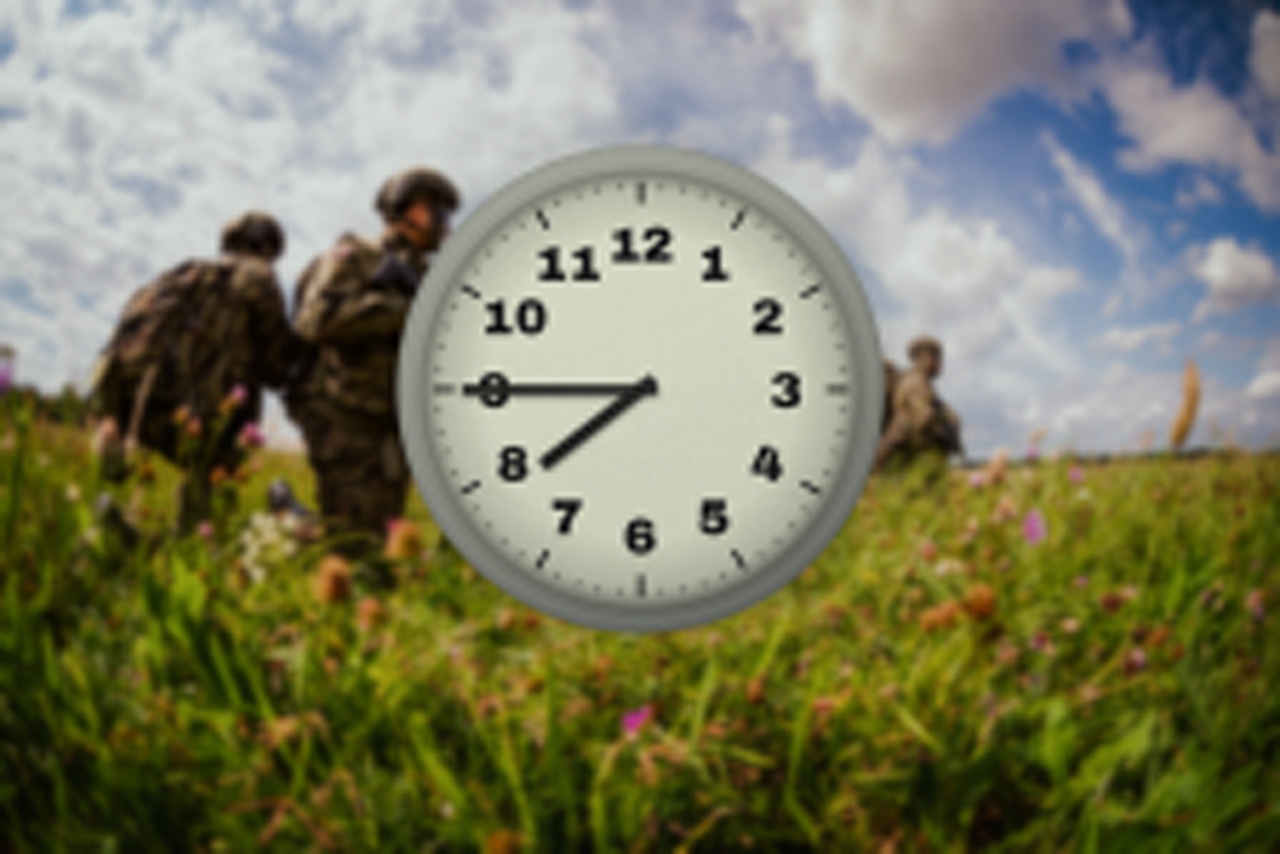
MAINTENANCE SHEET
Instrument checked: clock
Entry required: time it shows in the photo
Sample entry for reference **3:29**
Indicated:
**7:45**
